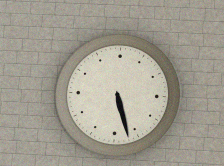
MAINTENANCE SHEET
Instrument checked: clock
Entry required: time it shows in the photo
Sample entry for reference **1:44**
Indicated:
**5:27**
